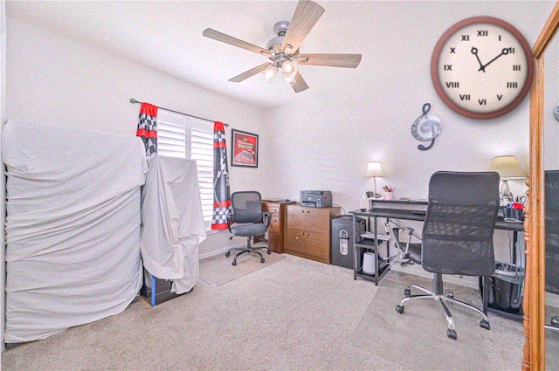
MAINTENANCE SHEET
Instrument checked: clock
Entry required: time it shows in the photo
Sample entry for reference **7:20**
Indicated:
**11:09**
